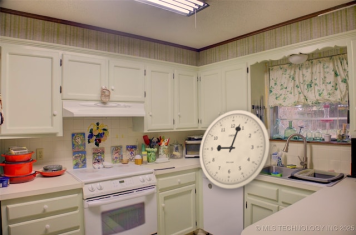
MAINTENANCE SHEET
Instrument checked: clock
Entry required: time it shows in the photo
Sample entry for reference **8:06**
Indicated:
**9:03**
